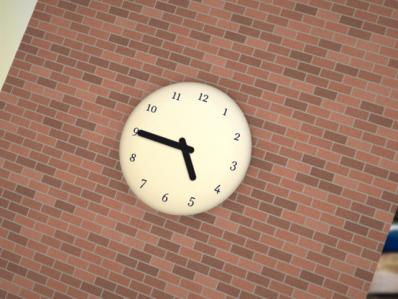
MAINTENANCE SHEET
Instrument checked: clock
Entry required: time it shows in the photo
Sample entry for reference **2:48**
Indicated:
**4:45**
